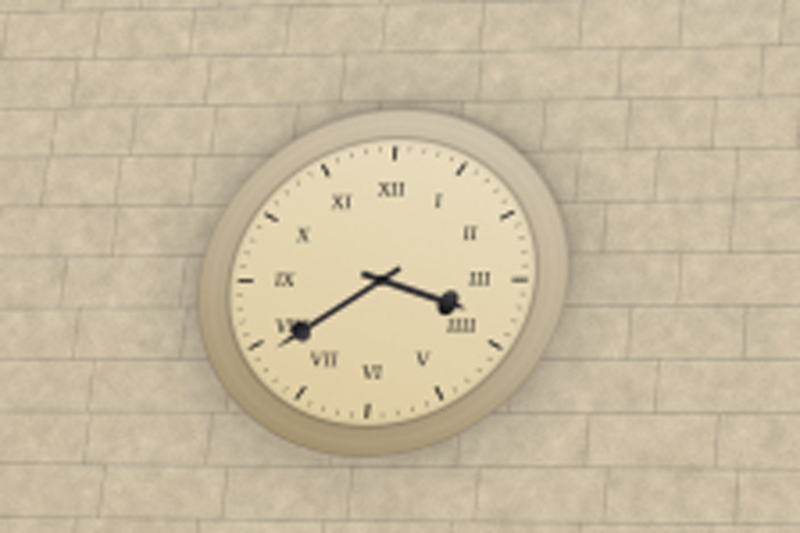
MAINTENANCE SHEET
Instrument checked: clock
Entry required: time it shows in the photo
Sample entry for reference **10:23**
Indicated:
**3:39**
